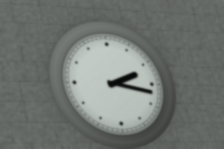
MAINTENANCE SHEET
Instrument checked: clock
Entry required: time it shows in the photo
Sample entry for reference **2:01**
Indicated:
**2:17**
